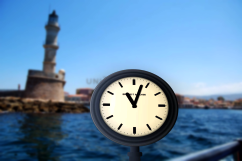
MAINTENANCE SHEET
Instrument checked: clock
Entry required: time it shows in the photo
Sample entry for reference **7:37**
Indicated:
**11:03**
